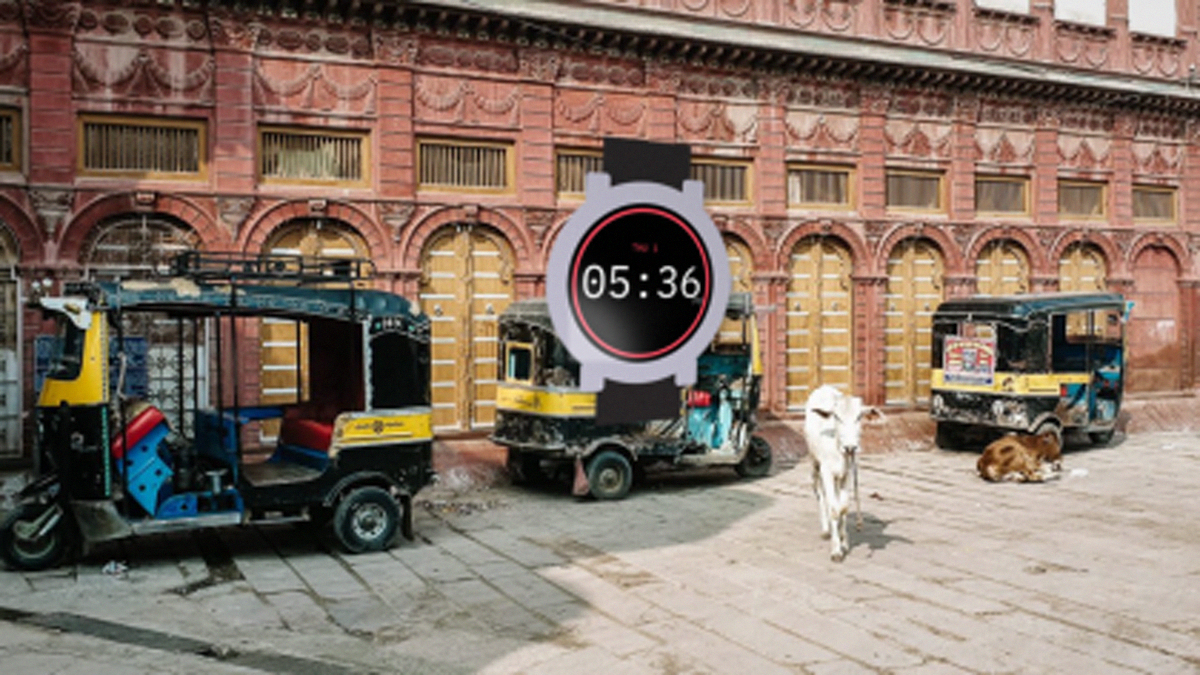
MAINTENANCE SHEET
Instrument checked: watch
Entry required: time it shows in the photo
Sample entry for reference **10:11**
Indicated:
**5:36**
